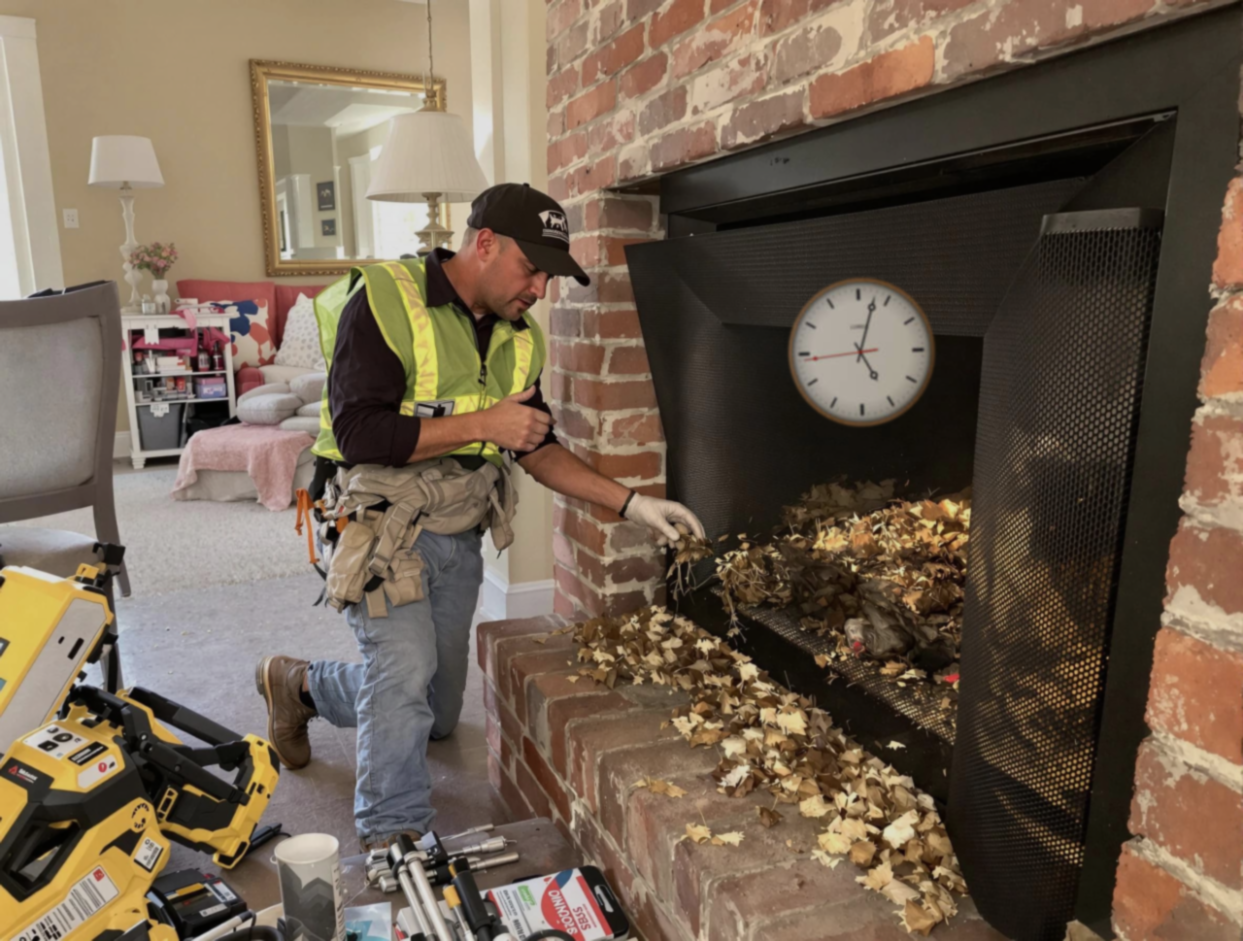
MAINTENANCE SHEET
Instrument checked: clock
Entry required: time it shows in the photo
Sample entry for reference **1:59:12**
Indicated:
**5:02:44**
